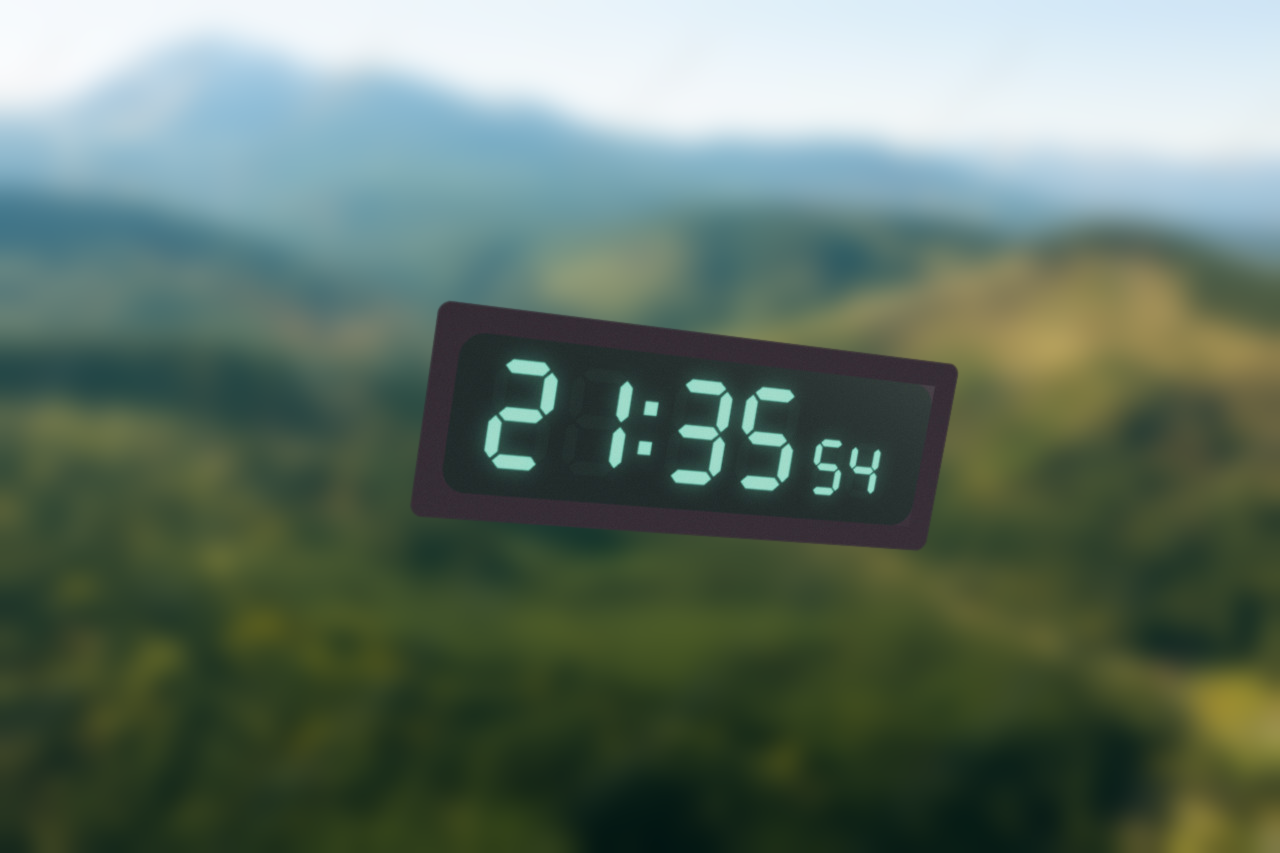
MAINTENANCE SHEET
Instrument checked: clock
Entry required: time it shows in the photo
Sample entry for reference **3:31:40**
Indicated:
**21:35:54**
